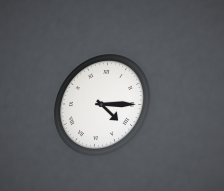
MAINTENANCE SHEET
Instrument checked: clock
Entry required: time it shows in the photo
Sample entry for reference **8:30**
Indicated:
**4:15**
